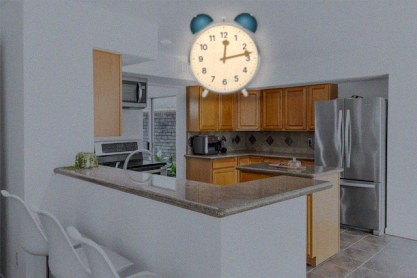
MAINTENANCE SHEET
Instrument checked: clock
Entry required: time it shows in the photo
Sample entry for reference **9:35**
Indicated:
**12:13**
